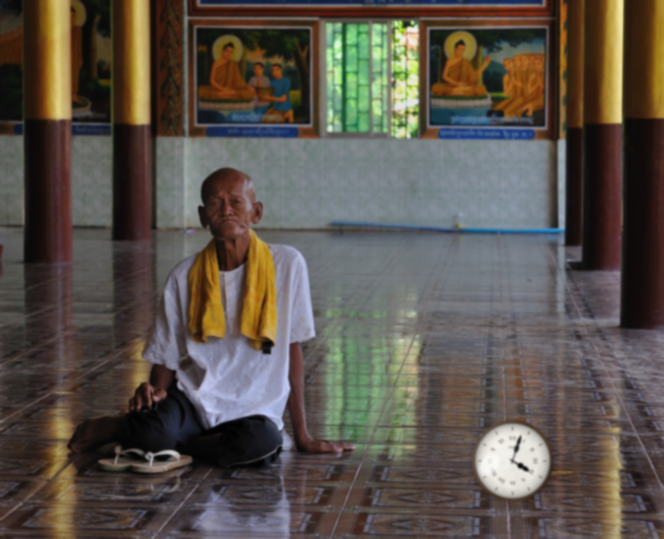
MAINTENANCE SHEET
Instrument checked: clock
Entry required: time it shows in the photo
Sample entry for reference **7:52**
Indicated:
**4:03**
